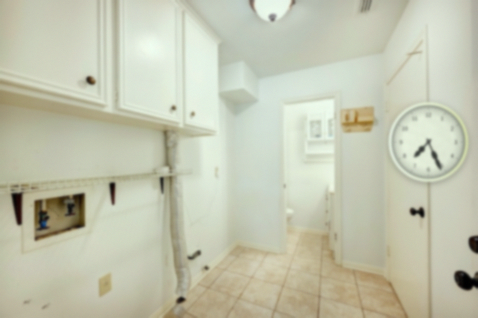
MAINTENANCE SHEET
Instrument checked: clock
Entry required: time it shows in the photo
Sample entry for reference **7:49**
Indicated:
**7:26**
